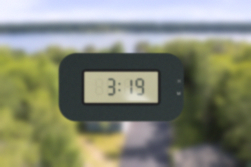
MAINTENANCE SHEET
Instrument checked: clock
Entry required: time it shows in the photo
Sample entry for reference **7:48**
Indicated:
**3:19**
